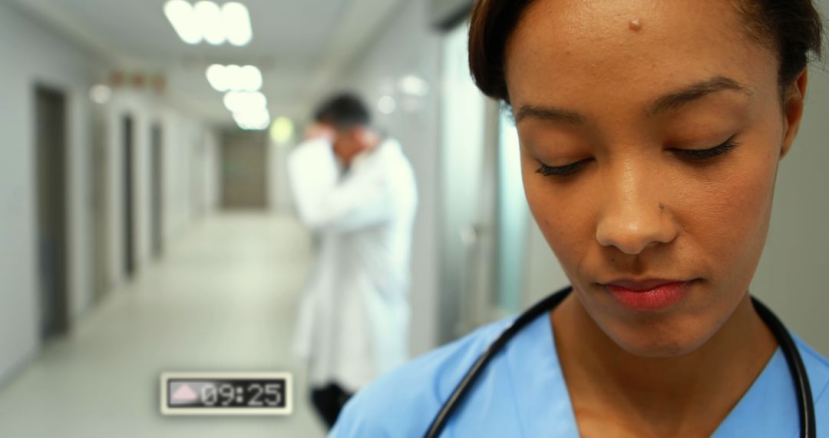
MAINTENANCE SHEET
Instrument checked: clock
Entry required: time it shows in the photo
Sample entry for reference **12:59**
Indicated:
**9:25**
